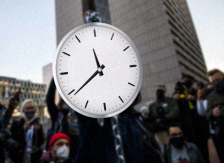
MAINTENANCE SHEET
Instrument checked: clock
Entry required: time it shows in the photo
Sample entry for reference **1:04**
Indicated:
**11:39**
